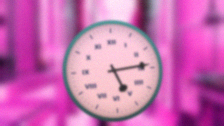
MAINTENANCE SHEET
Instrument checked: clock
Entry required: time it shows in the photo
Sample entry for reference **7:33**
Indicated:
**5:14**
